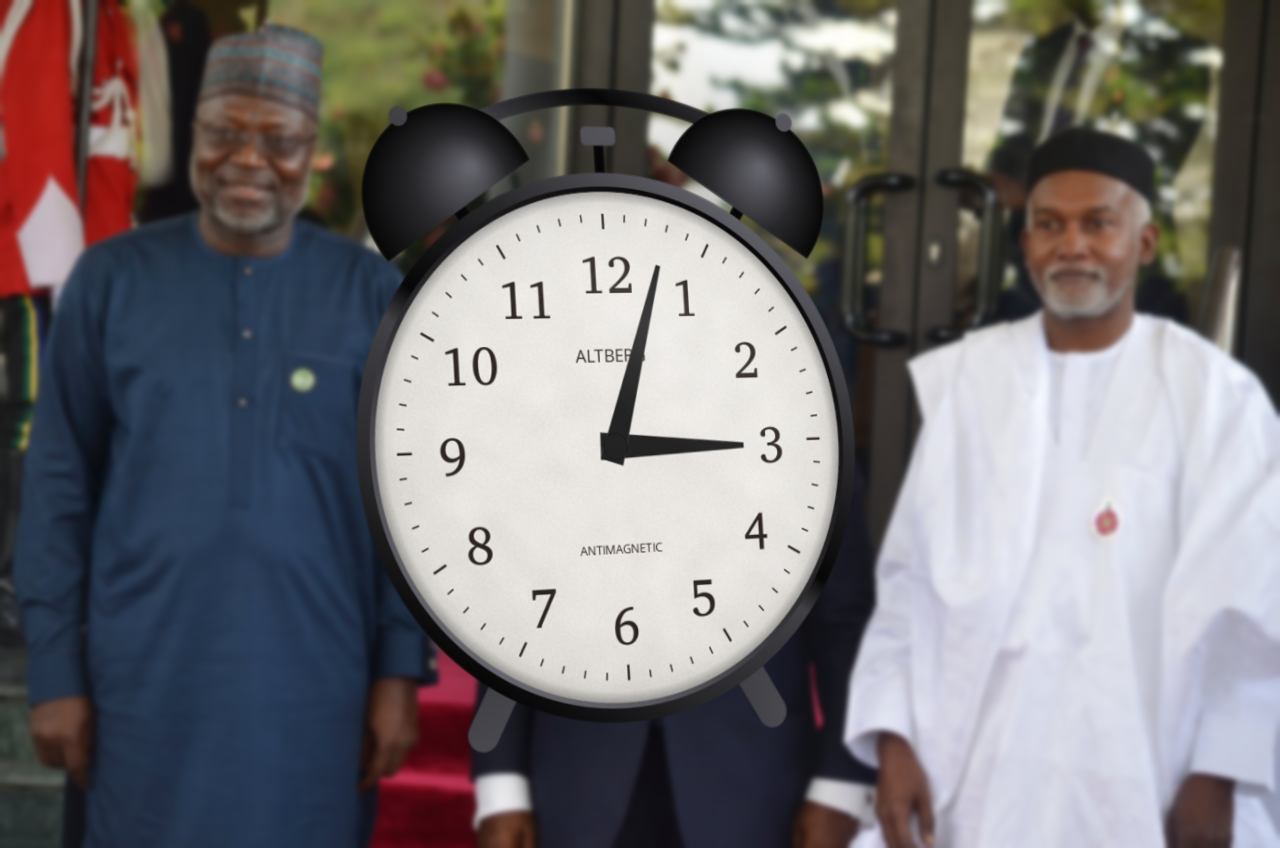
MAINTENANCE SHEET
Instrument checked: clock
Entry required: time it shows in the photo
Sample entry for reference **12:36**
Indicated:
**3:03**
